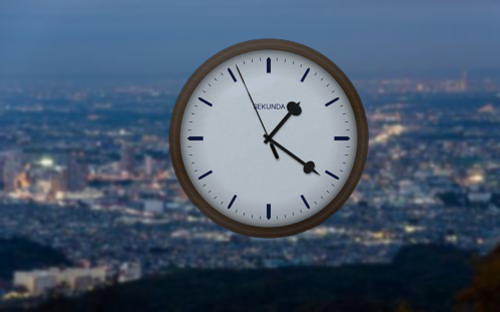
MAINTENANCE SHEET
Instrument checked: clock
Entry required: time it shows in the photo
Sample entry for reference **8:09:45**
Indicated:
**1:20:56**
